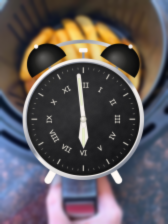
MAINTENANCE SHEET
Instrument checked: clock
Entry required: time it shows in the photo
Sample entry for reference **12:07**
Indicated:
**5:59**
